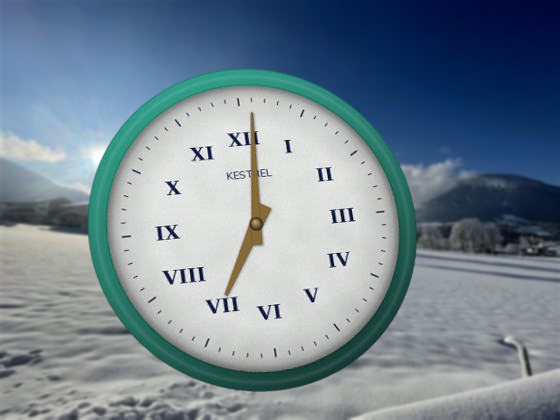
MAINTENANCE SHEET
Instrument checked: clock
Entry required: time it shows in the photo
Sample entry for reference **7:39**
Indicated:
**7:01**
